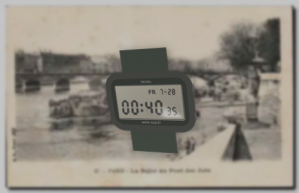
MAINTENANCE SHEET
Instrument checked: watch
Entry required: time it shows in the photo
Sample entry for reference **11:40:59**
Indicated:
**0:40:35**
